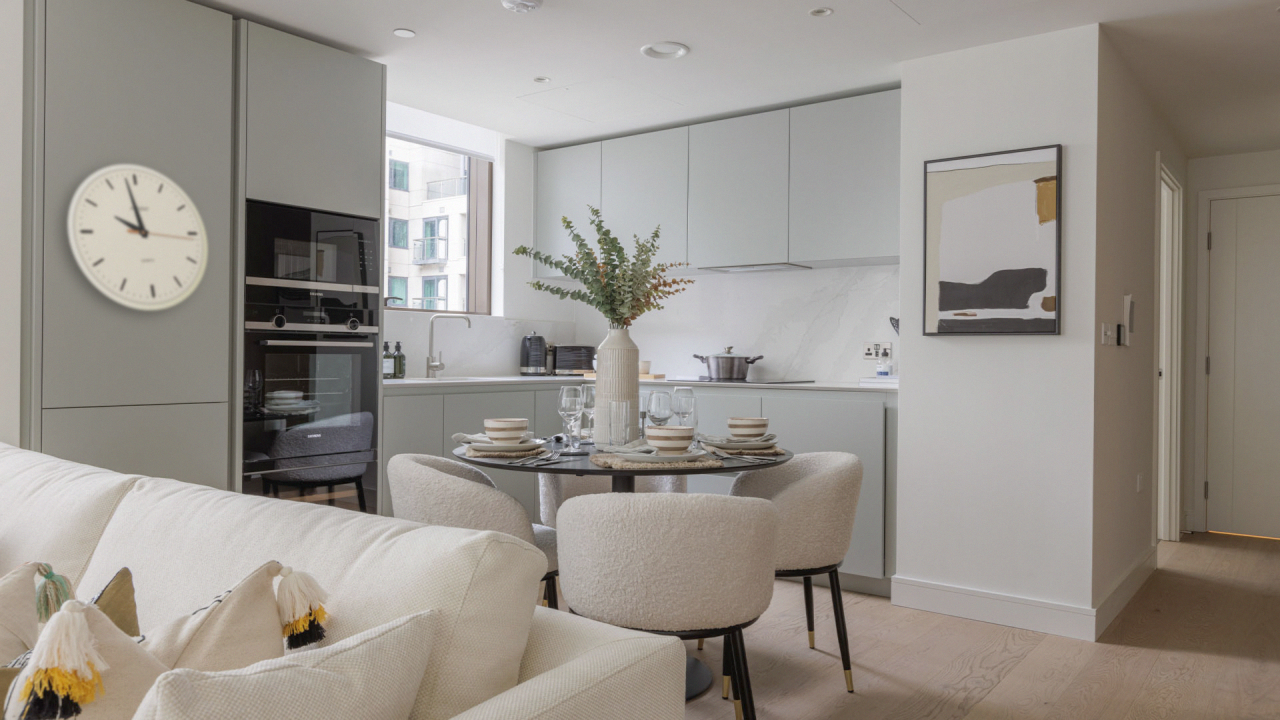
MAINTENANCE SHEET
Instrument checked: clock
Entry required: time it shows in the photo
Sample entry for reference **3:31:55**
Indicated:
**9:58:16**
